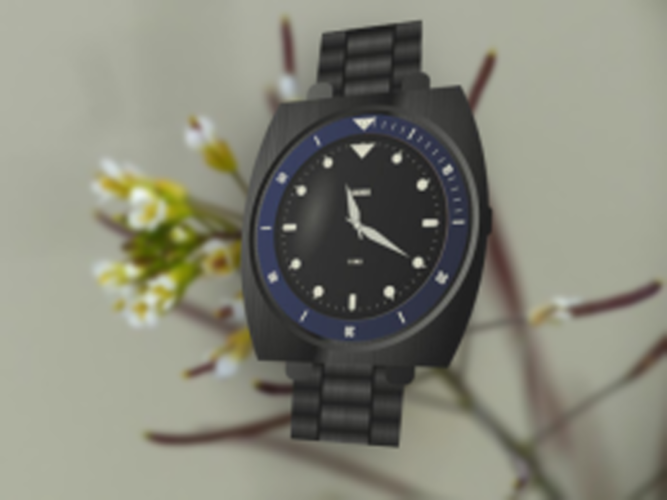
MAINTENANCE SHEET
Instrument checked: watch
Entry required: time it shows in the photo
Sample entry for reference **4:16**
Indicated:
**11:20**
